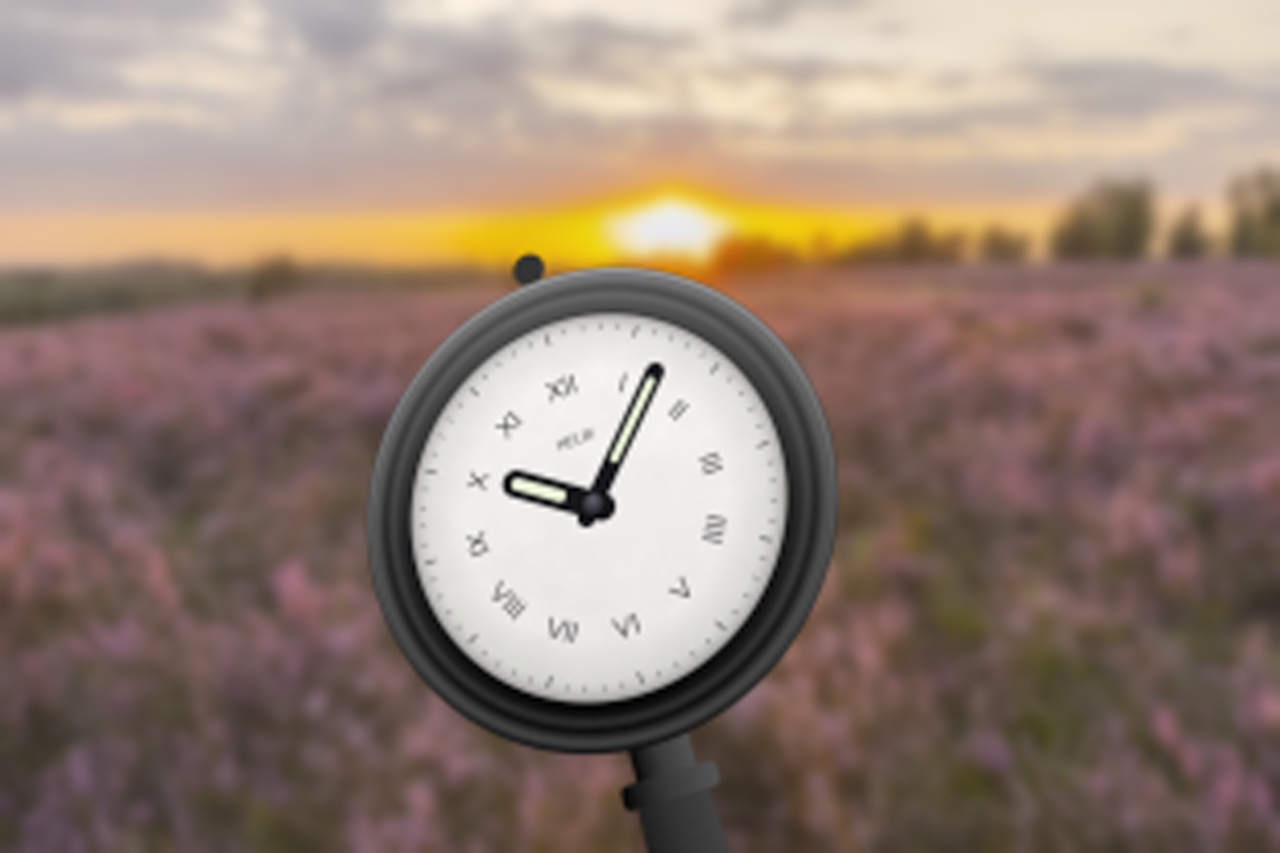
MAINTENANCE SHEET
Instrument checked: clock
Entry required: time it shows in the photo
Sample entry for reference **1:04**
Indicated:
**10:07**
